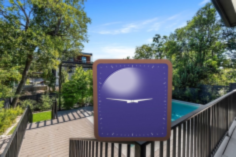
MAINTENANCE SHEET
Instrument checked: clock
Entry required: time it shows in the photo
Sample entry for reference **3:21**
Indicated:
**2:46**
